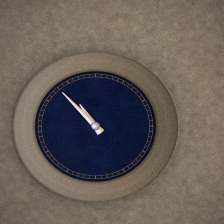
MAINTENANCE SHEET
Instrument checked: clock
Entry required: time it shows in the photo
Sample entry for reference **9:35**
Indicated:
**10:53**
